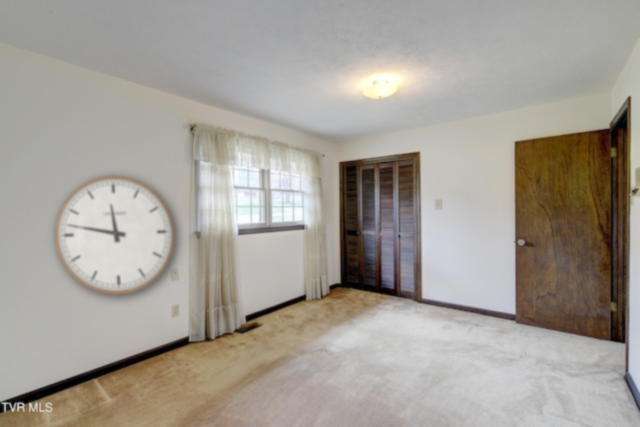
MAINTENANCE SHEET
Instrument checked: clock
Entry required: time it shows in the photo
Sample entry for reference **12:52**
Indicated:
**11:47**
